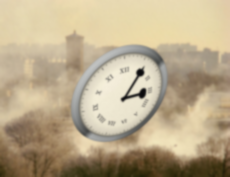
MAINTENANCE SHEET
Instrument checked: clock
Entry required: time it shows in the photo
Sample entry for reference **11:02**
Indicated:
**3:06**
